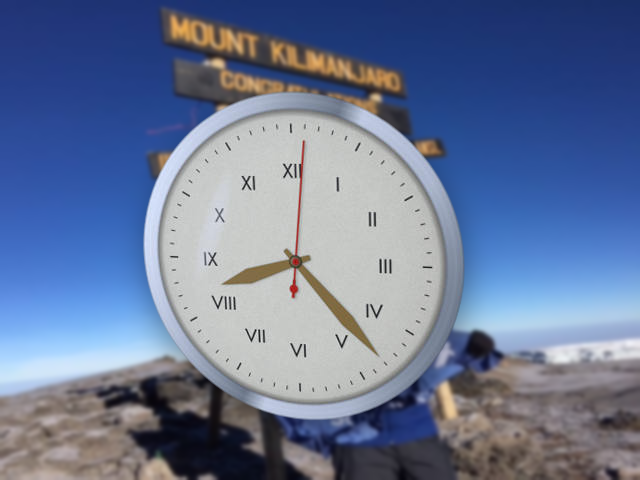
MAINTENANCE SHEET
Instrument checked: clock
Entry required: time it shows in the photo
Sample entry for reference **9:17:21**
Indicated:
**8:23:01**
